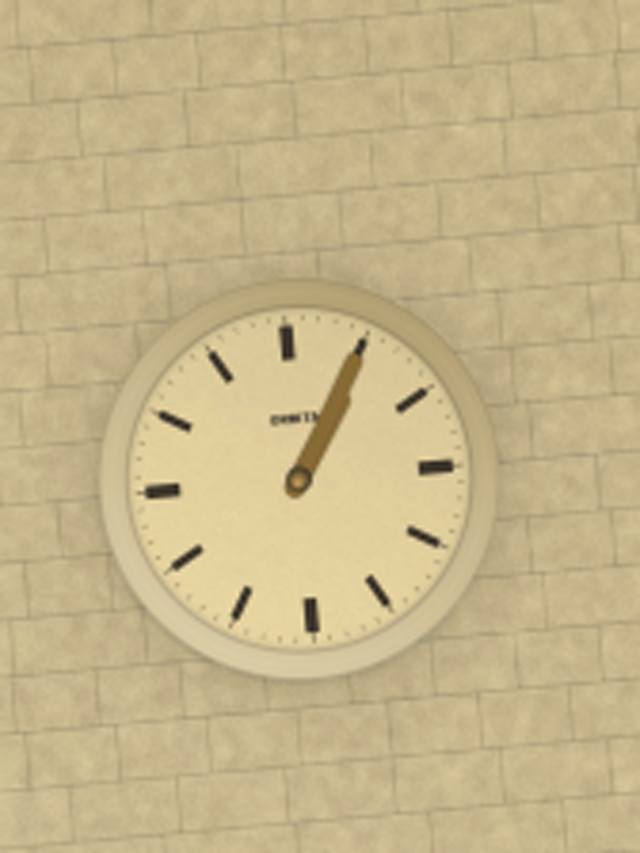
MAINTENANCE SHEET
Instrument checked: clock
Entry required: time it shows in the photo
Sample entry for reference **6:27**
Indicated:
**1:05**
